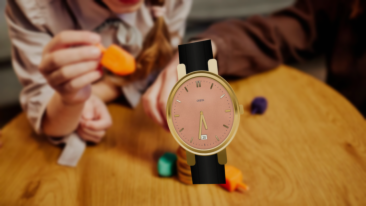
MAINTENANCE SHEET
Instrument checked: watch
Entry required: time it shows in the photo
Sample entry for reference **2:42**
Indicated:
**5:32**
